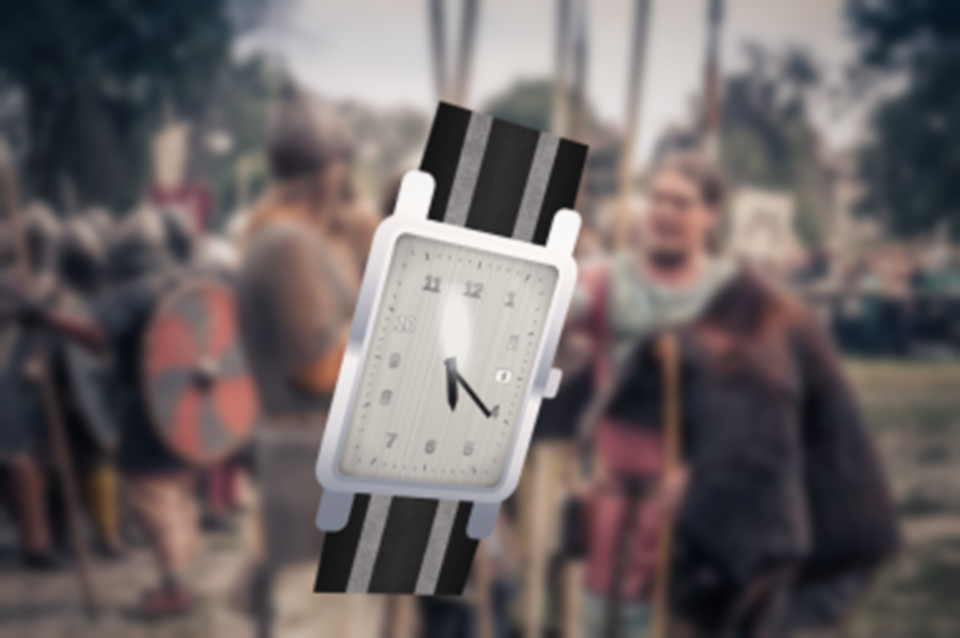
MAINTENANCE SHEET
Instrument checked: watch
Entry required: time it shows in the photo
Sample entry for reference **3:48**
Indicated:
**5:21**
